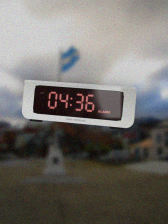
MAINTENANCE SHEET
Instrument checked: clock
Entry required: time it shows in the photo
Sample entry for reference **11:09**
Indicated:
**4:36**
